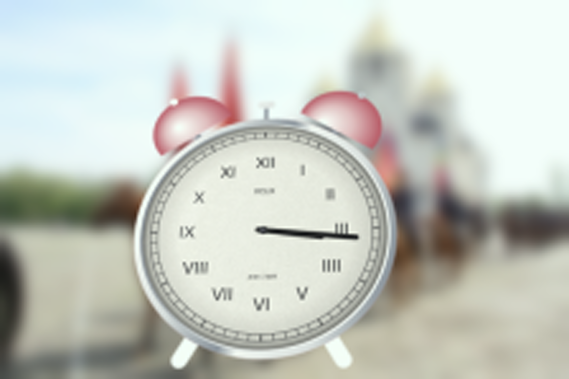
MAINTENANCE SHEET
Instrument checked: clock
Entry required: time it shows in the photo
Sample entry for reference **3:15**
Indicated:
**3:16**
